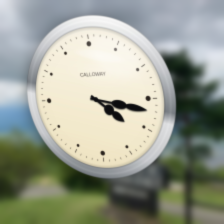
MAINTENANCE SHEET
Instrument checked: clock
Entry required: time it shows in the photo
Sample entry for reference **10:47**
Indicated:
**4:17**
